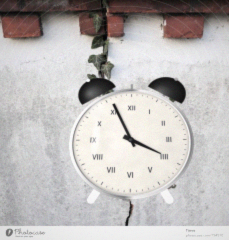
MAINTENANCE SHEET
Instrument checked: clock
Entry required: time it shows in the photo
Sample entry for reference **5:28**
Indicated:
**3:56**
